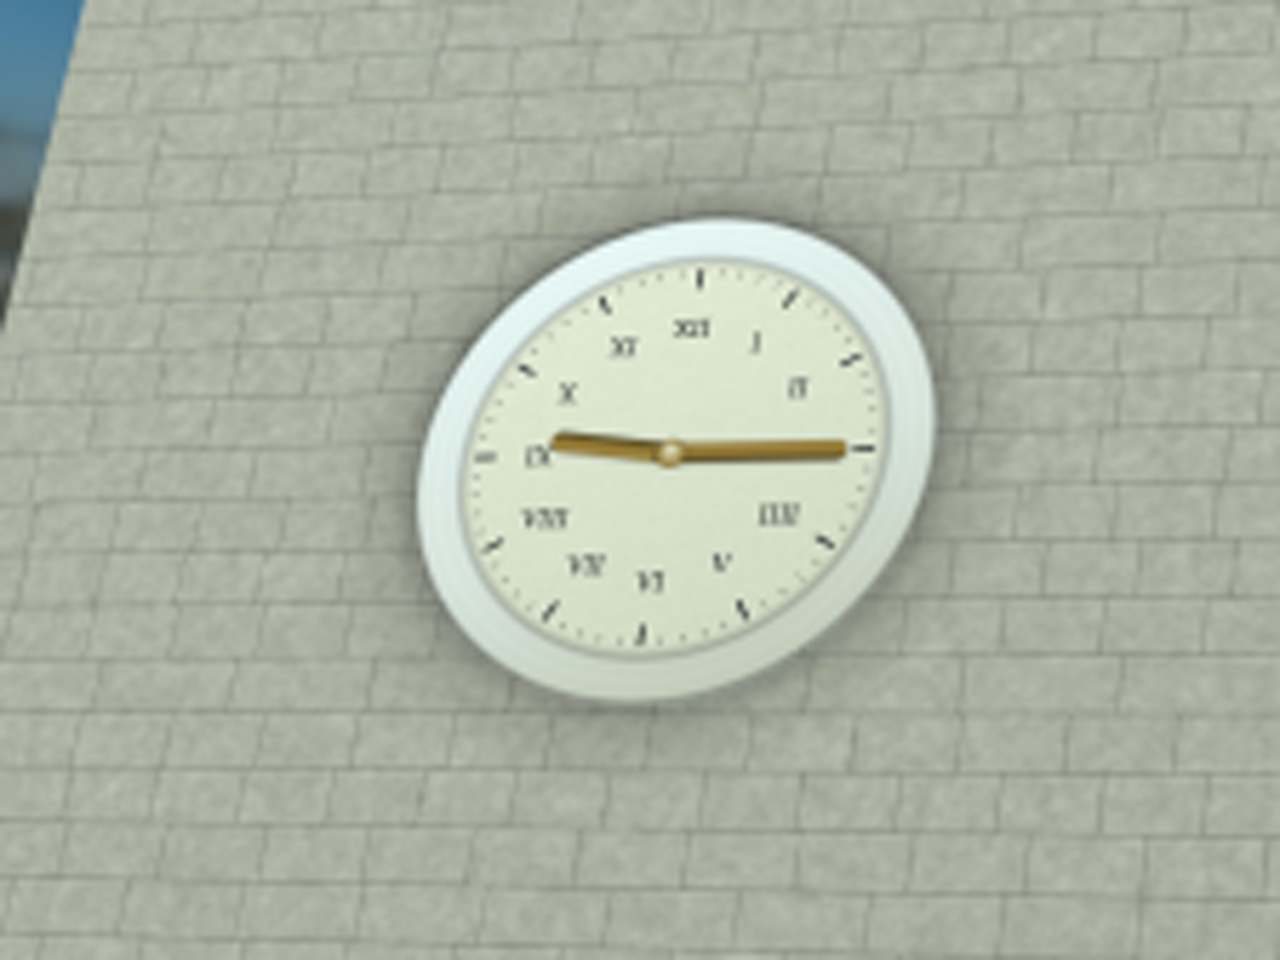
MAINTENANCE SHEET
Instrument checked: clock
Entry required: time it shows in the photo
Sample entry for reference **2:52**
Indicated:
**9:15**
